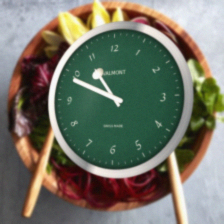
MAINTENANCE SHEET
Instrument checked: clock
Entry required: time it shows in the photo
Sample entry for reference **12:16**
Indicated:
**10:49**
